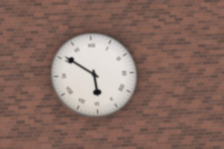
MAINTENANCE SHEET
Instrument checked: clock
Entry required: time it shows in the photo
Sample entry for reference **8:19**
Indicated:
**5:51**
